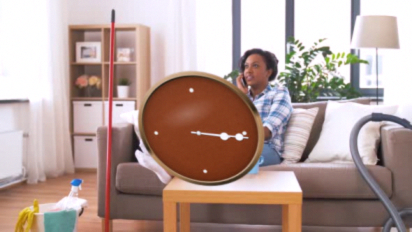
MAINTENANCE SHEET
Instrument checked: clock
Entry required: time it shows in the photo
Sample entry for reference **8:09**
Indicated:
**3:16**
